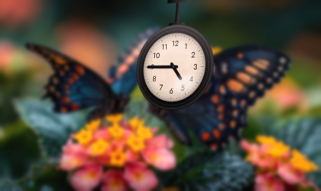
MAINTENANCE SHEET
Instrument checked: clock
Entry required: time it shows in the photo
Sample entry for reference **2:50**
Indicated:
**4:45**
